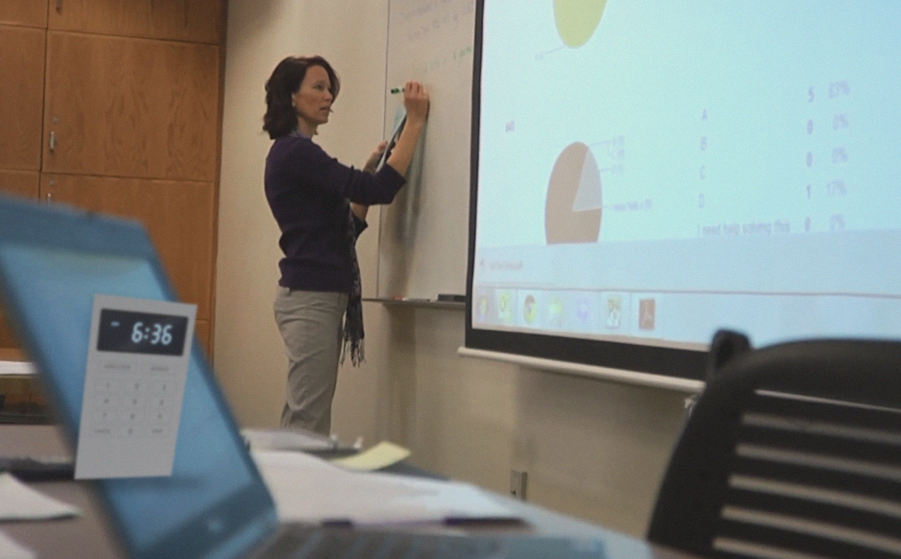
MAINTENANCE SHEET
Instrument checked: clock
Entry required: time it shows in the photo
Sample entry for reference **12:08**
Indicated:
**6:36**
